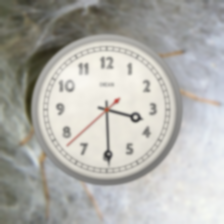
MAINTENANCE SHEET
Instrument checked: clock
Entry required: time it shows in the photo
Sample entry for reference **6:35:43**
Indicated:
**3:29:38**
